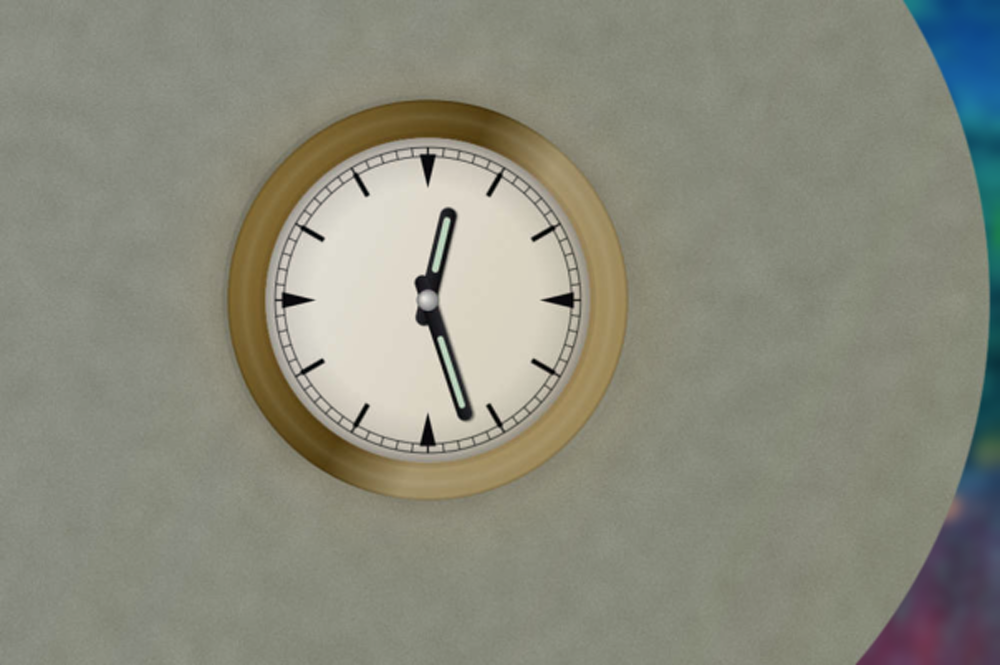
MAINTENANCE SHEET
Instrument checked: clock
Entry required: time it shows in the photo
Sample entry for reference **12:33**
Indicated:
**12:27**
